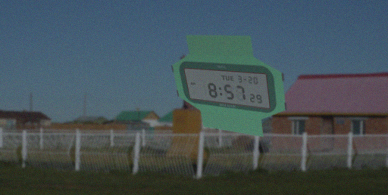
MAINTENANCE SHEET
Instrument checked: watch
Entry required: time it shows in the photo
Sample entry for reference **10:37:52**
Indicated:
**8:57:29**
